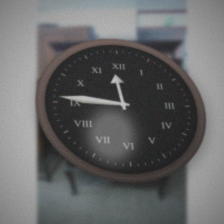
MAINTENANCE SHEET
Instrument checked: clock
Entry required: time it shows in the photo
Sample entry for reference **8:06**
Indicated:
**11:46**
